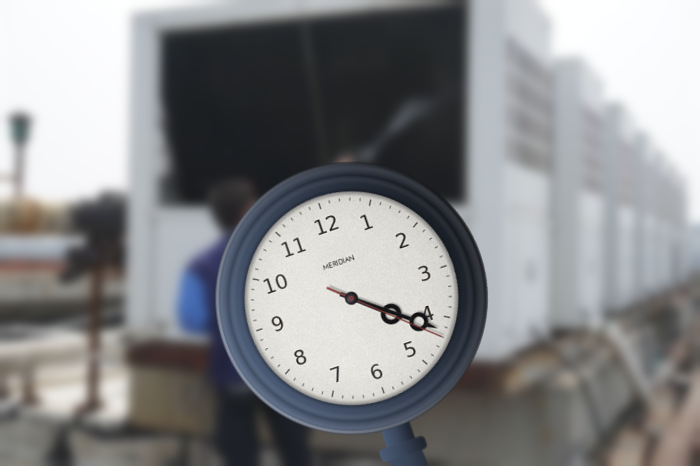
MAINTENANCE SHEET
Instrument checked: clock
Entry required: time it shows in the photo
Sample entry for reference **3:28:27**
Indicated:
**4:21:22**
